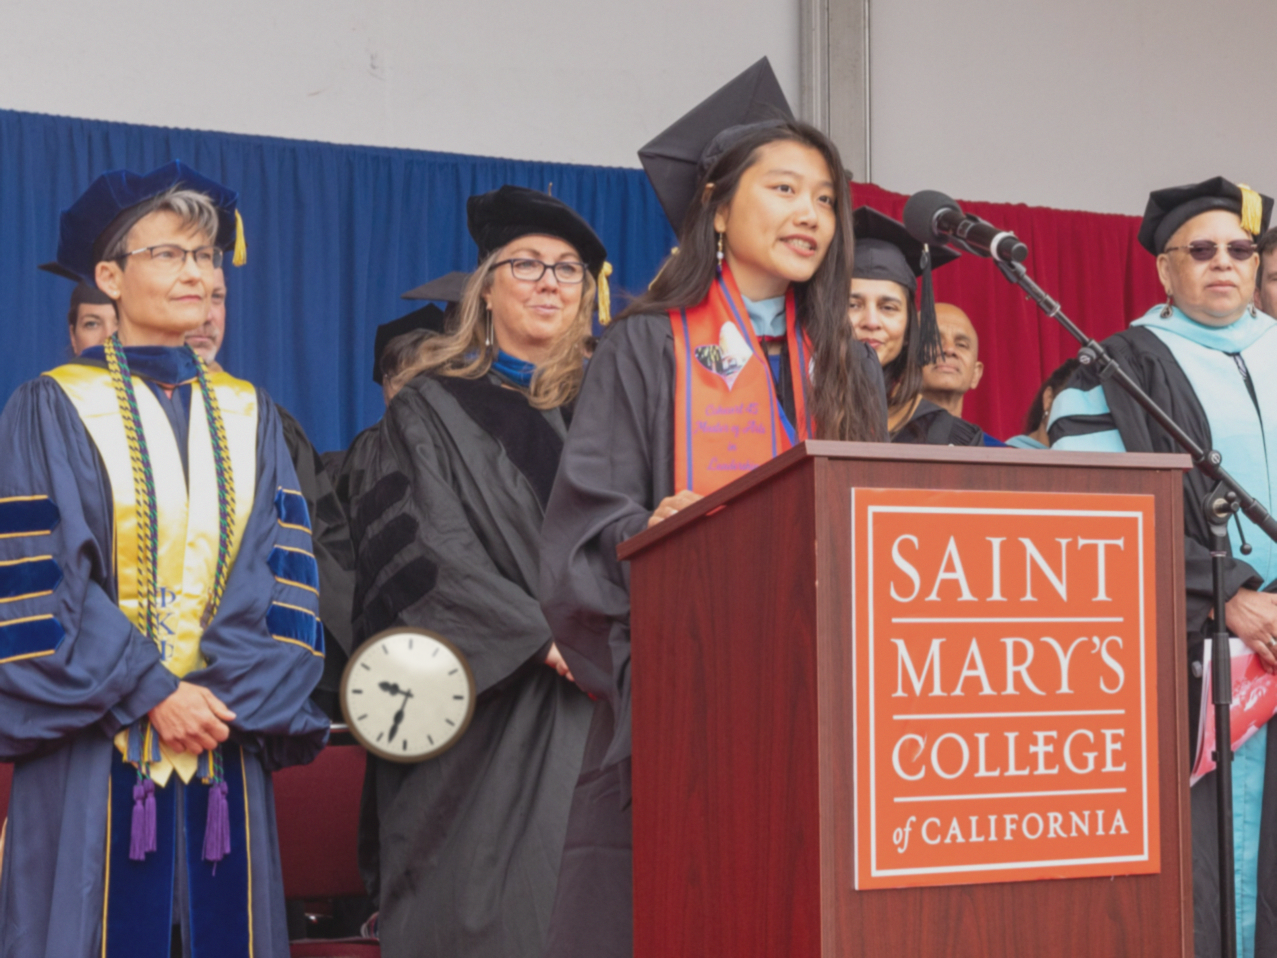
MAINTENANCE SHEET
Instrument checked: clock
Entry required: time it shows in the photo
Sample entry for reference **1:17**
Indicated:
**9:33**
